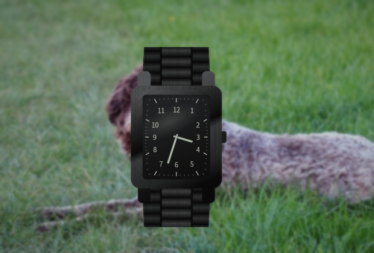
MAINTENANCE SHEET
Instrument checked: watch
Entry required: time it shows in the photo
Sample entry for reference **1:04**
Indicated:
**3:33**
